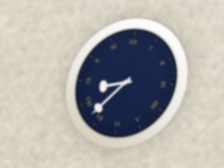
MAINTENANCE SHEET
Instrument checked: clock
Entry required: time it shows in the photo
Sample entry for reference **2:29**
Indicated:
**8:37**
